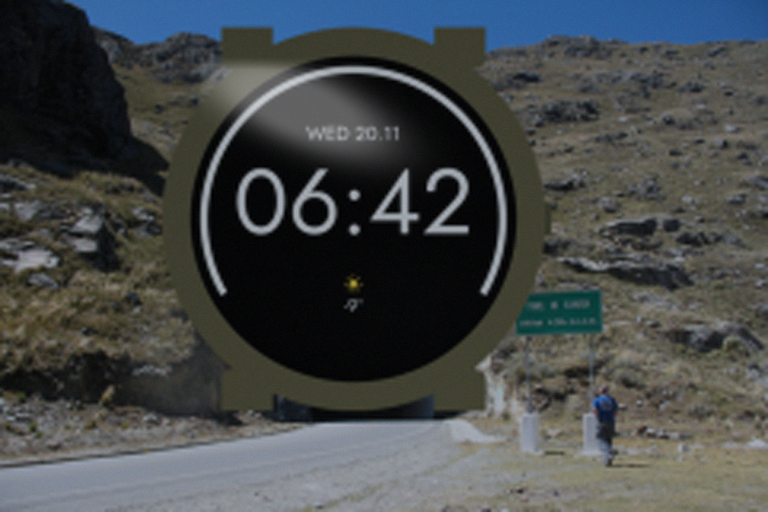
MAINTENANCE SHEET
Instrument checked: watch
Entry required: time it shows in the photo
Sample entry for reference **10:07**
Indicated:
**6:42**
